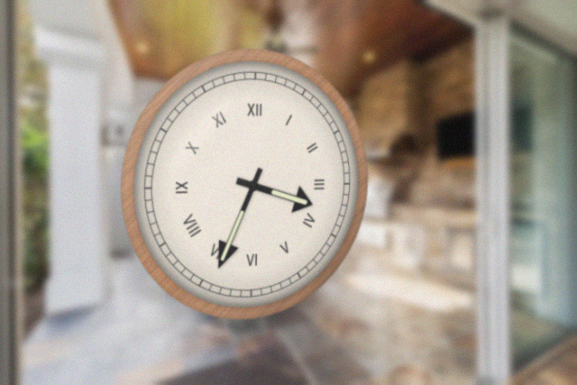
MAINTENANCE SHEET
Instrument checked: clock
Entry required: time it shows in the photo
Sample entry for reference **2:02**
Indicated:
**3:34**
